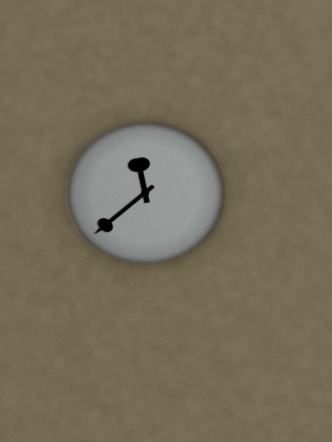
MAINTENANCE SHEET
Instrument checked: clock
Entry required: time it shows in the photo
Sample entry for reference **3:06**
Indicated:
**11:38**
